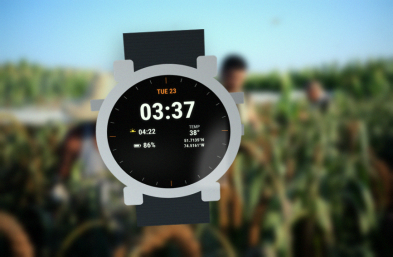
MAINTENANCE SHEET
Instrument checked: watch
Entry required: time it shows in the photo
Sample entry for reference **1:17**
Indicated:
**3:37**
